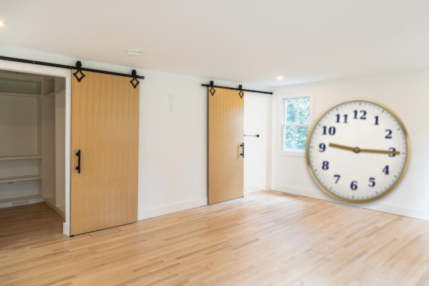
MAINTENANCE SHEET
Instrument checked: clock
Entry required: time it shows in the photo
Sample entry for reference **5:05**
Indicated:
**9:15**
